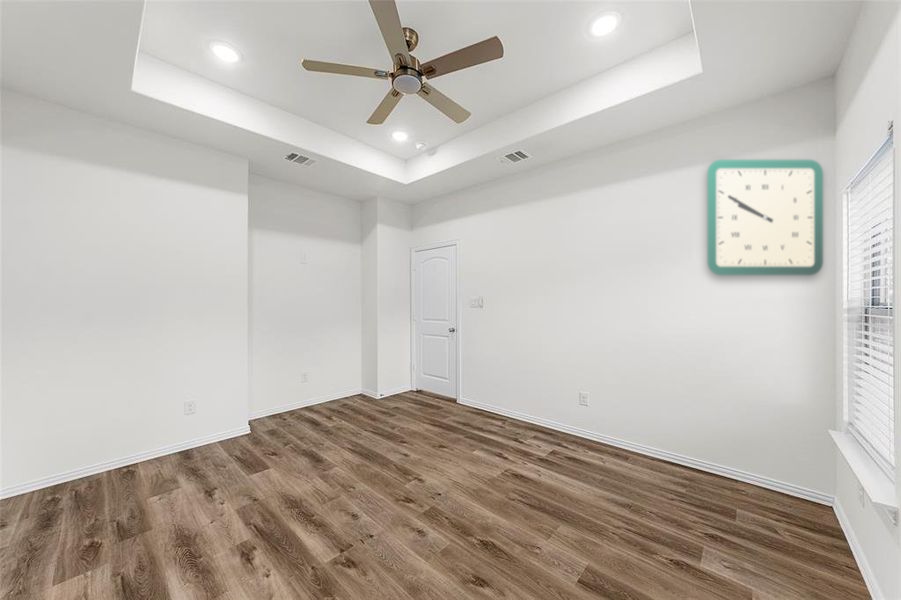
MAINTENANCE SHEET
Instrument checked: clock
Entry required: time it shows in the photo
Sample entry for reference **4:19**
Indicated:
**9:50**
